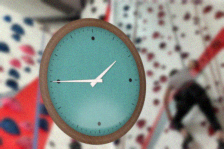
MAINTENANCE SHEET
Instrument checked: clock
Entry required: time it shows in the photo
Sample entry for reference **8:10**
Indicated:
**1:45**
